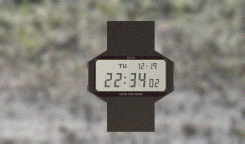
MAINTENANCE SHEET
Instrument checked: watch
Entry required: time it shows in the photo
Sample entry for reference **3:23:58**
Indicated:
**22:34:02**
